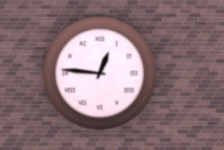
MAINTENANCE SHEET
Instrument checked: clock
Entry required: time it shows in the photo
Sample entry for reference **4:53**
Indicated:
**12:46**
